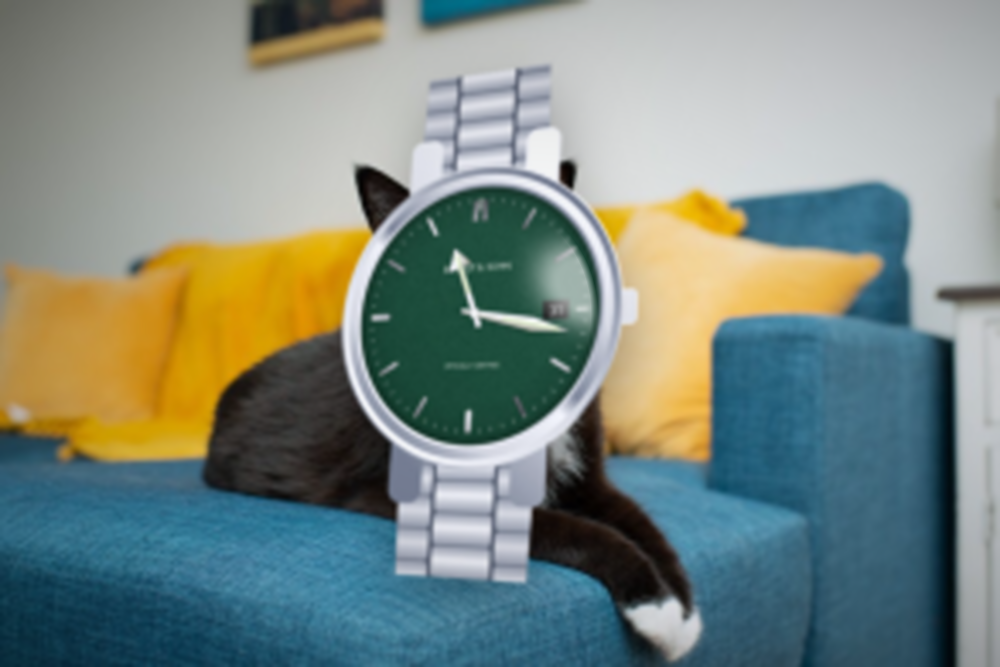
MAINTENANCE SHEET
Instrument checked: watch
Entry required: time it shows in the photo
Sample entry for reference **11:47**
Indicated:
**11:17**
